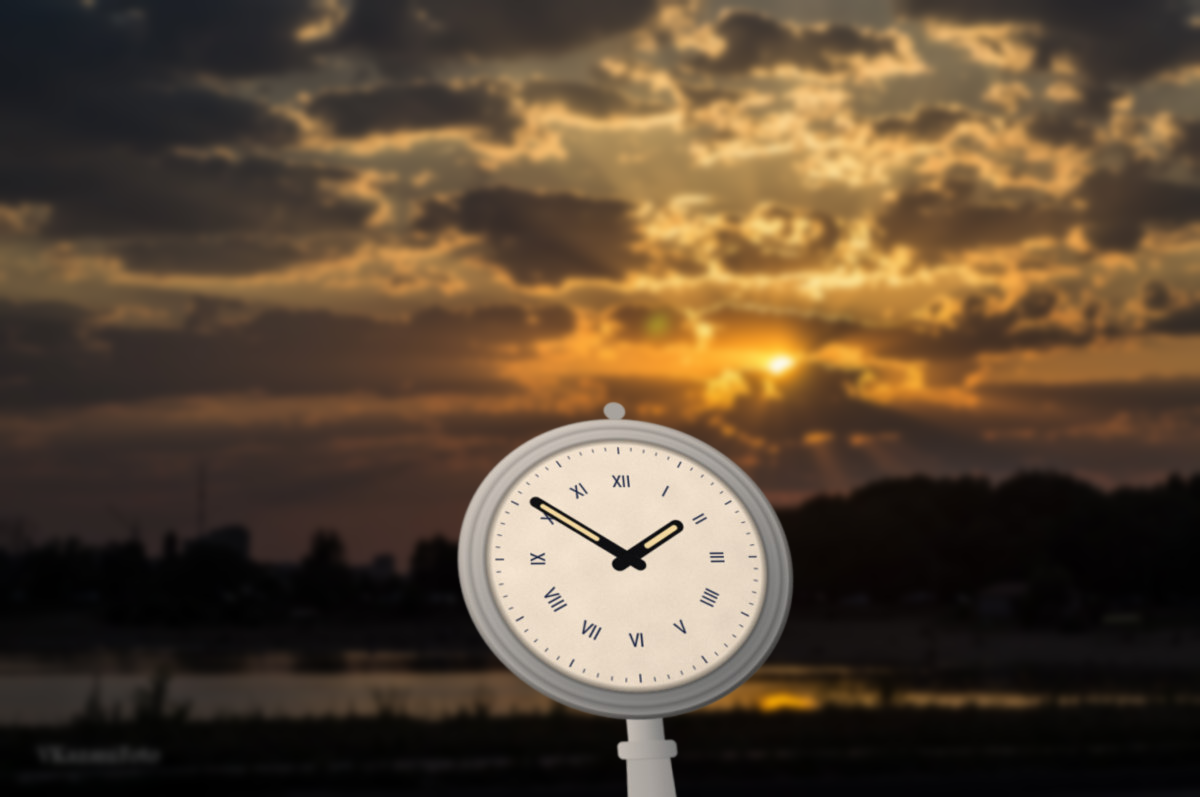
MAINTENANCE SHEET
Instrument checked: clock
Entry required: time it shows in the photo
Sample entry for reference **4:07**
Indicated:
**1:51**
